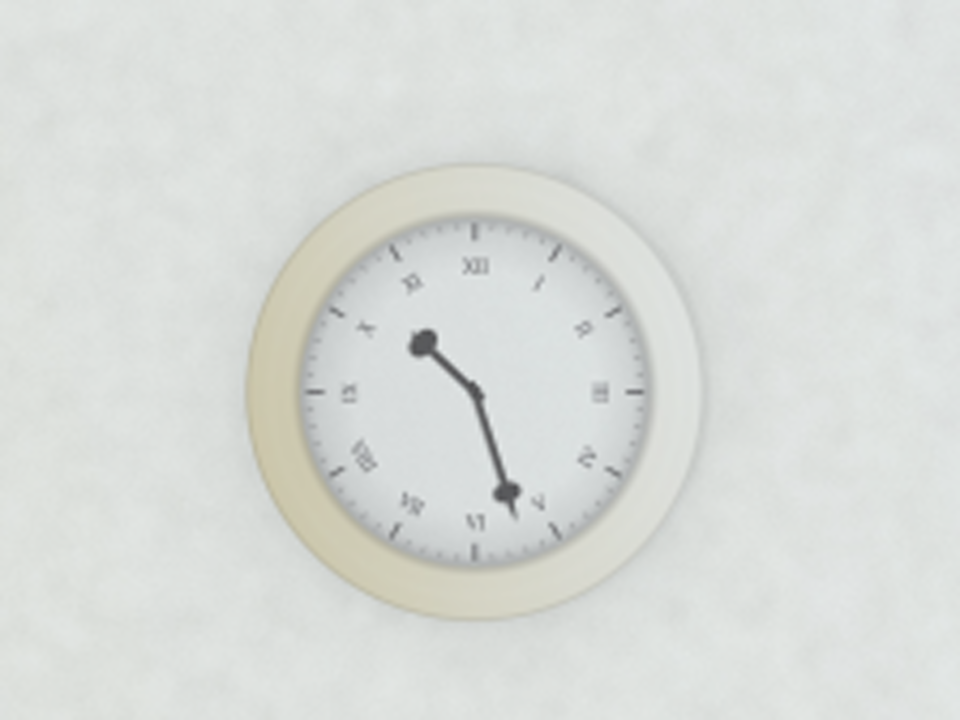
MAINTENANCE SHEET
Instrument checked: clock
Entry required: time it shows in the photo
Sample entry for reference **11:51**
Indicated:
**10:27**
